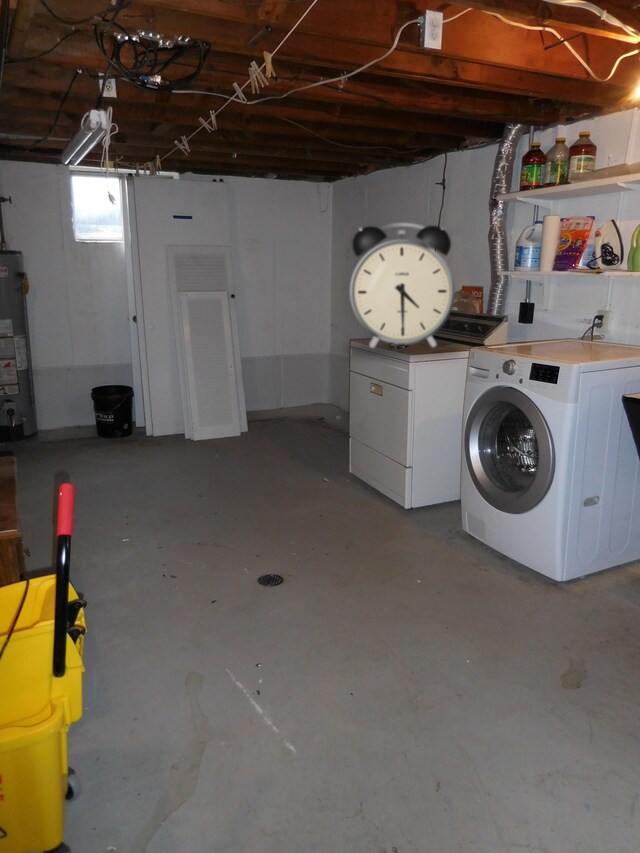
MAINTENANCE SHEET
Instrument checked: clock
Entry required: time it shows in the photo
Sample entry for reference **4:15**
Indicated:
**4:30**
